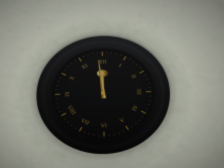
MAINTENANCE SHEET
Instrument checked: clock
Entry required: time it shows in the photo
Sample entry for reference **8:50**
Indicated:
**11:59**
